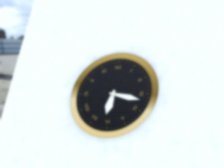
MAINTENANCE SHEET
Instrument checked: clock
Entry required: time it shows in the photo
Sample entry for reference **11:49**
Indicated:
**6:17**
